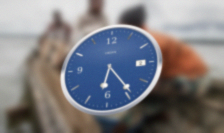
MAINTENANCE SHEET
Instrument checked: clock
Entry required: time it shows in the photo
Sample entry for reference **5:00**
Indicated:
**6:24**
